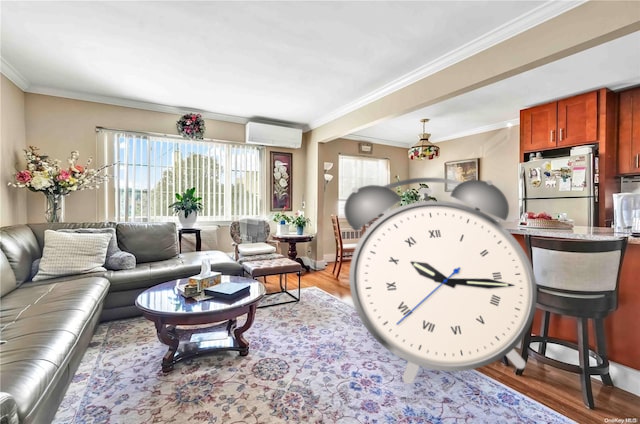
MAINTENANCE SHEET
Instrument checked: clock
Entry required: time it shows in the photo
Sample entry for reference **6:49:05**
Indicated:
**10:16:39**
